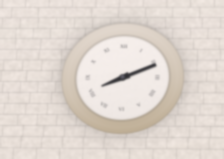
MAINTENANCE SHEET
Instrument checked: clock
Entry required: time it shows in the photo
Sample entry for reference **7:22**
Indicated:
**8:11**
